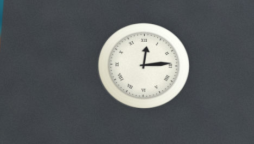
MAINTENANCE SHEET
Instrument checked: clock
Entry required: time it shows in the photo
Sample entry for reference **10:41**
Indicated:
**12:14**
